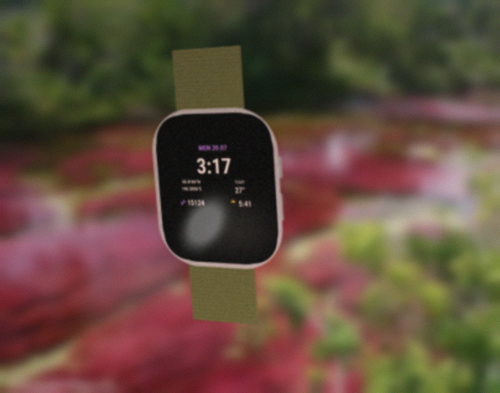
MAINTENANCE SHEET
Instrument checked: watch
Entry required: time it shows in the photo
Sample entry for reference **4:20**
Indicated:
**3:17**
